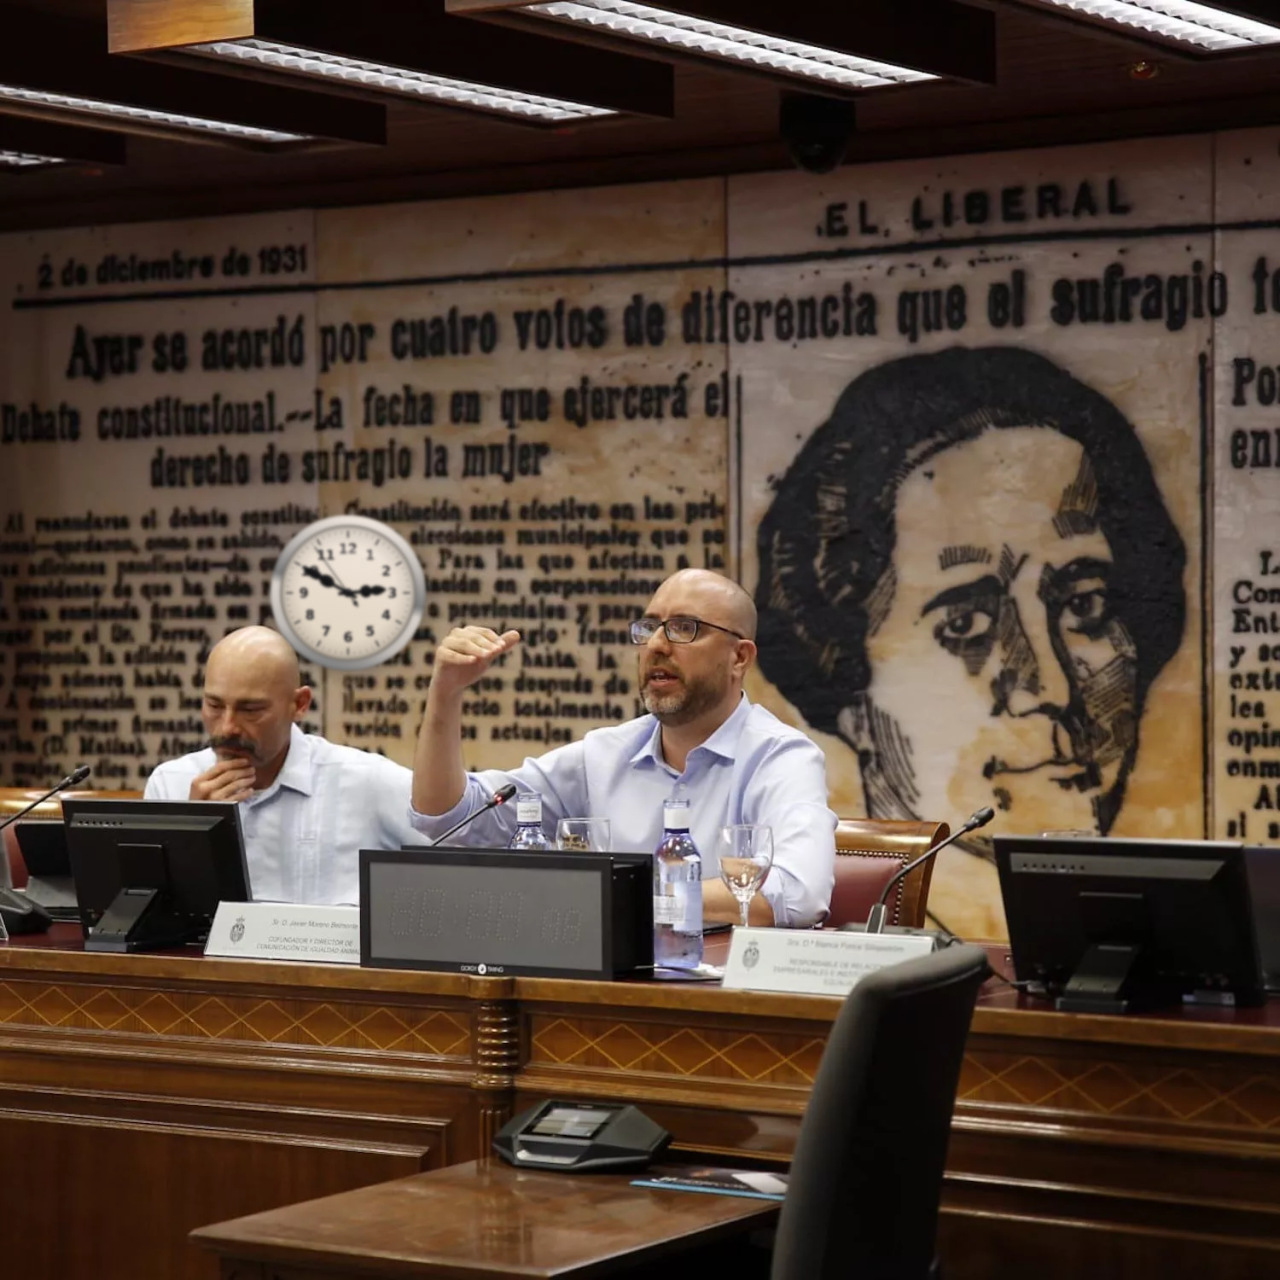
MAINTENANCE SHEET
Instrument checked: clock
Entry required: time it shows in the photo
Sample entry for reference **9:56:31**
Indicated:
**2:49:54**
